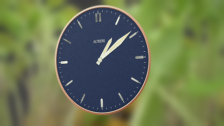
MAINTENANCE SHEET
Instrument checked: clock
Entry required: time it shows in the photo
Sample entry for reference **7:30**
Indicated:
**1:09**
